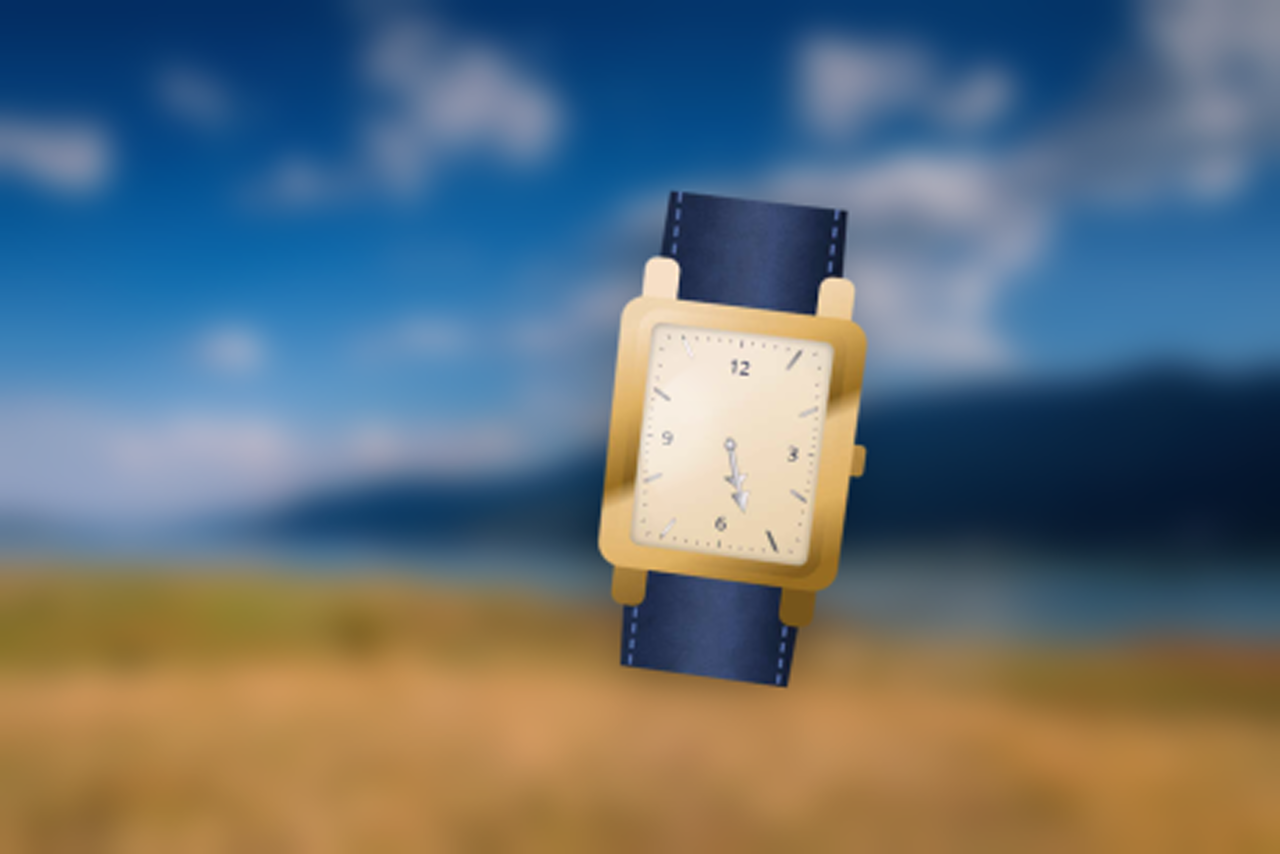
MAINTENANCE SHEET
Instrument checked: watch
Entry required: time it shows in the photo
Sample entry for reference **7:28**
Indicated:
**5:27**
